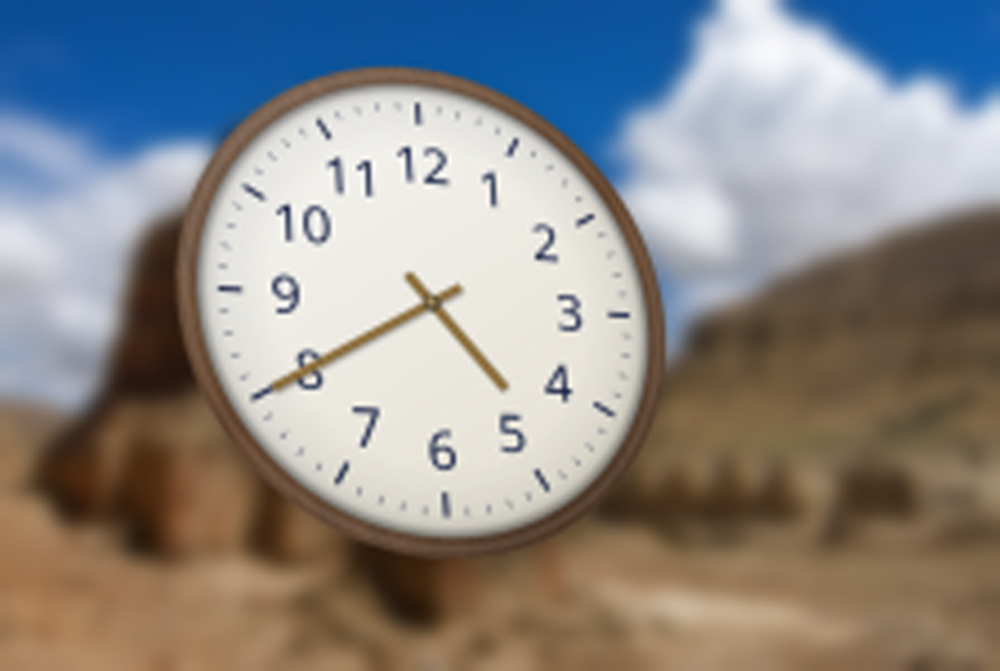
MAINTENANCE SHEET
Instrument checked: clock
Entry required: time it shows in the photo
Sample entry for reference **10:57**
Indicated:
**4:40**
